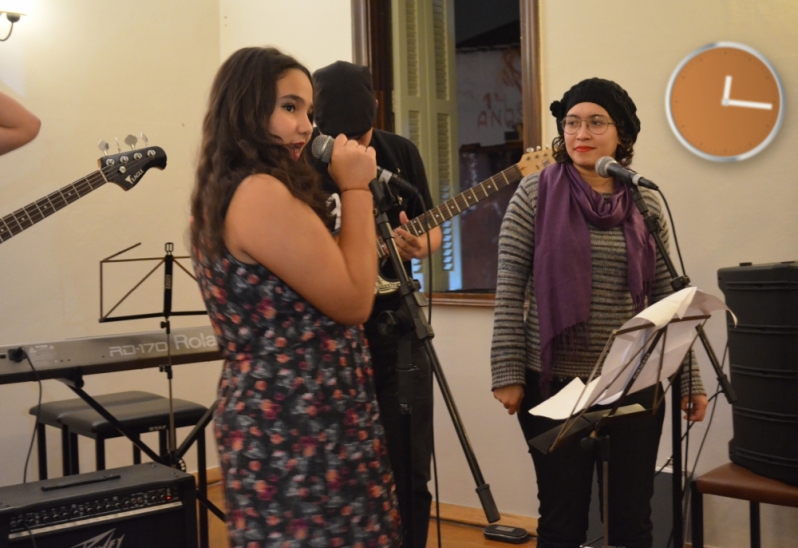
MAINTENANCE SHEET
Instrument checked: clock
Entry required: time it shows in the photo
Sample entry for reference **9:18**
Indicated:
**12:16**
